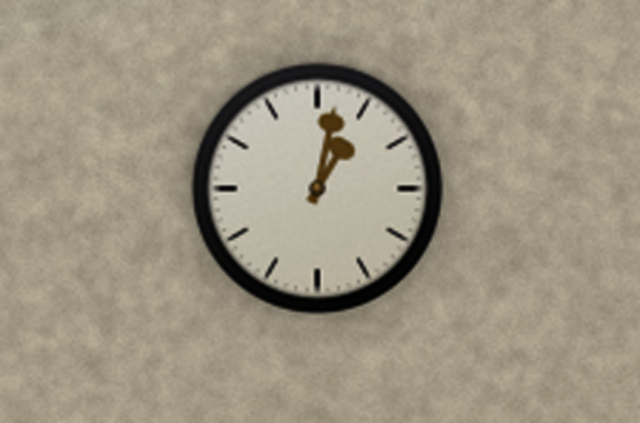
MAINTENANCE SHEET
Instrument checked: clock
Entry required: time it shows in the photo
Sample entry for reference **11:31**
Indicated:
**1:02**
